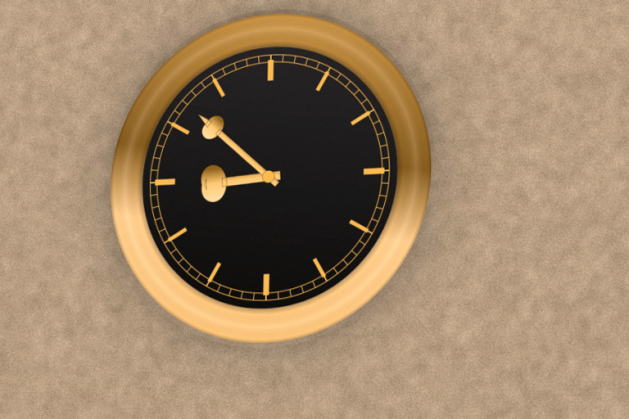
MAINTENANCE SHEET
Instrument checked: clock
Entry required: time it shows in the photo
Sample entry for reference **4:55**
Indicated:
**8:52**
